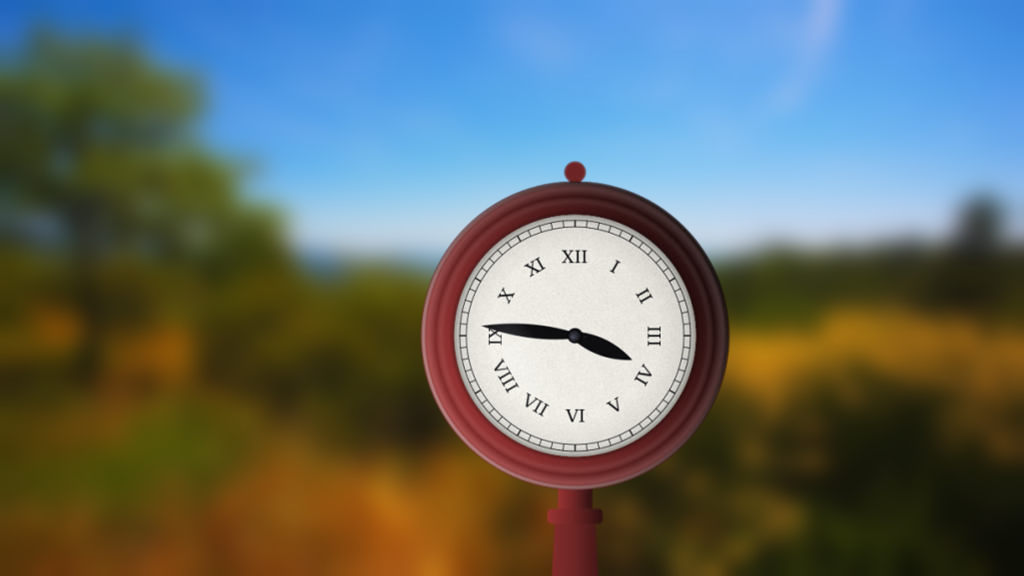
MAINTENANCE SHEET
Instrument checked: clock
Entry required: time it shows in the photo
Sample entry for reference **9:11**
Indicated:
**3:46**
